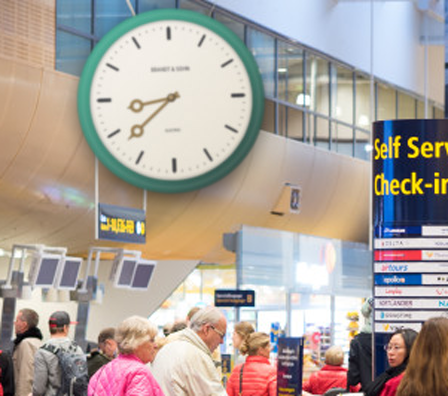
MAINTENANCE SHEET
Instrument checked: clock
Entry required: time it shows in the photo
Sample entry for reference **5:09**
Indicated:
**8:38**
